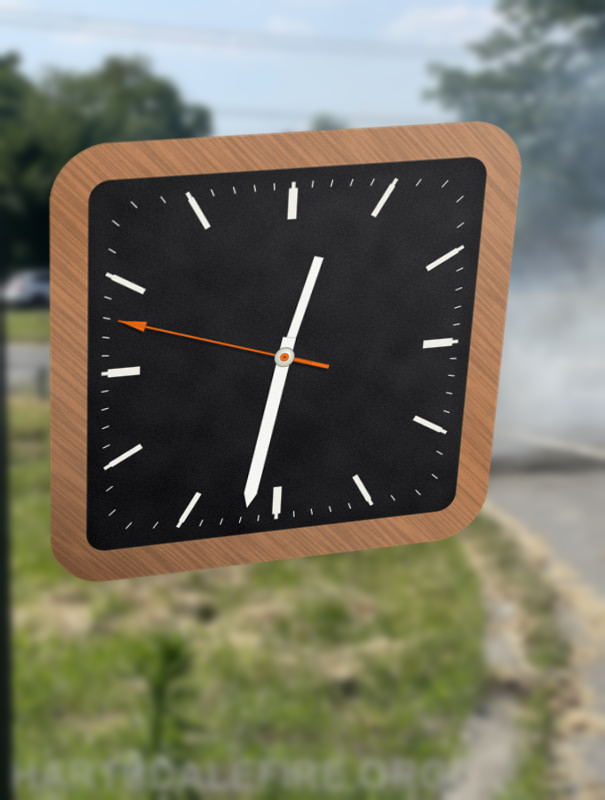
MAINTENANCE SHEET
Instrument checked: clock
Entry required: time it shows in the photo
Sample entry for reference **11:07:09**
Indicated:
**12:31:48**
